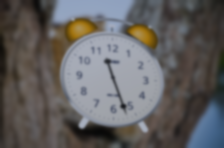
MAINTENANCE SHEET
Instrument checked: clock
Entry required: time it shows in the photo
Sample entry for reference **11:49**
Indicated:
**11:27**
